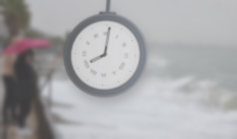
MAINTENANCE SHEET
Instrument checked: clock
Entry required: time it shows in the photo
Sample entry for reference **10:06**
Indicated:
**8:01**
